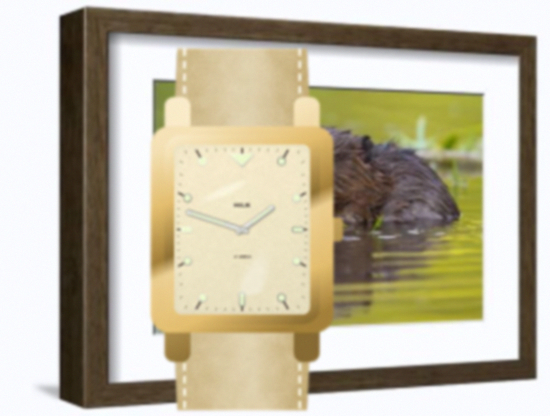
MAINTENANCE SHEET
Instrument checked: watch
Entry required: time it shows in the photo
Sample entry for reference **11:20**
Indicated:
**1:48**
